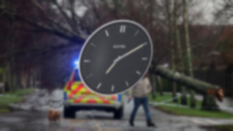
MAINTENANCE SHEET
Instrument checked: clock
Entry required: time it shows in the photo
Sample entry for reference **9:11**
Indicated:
**7:10**
